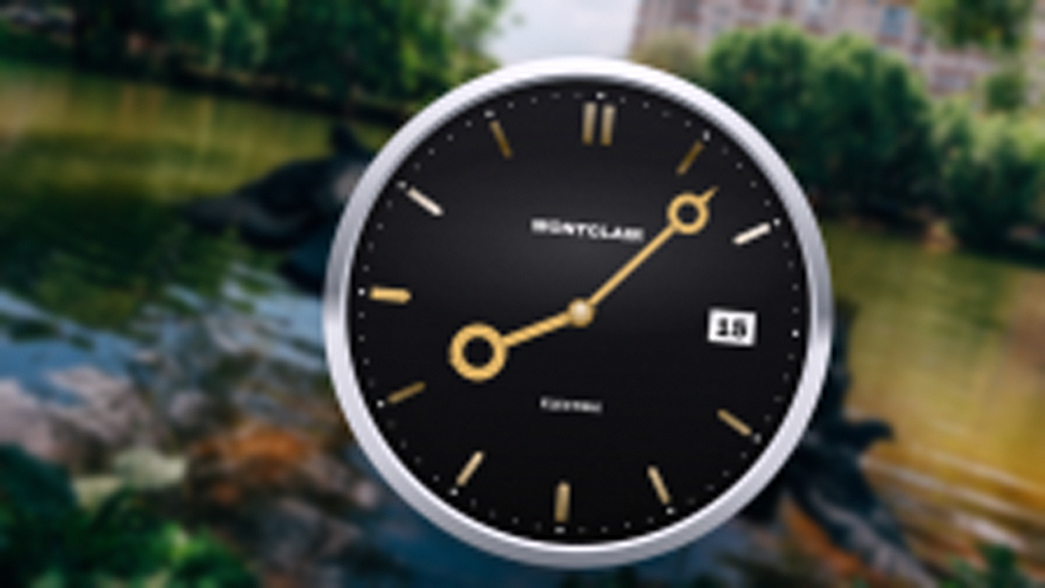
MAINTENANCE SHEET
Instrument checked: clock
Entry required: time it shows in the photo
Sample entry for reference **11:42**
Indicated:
**8:07**
